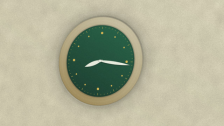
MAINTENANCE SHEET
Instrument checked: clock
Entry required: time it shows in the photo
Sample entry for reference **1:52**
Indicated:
**8:16**
